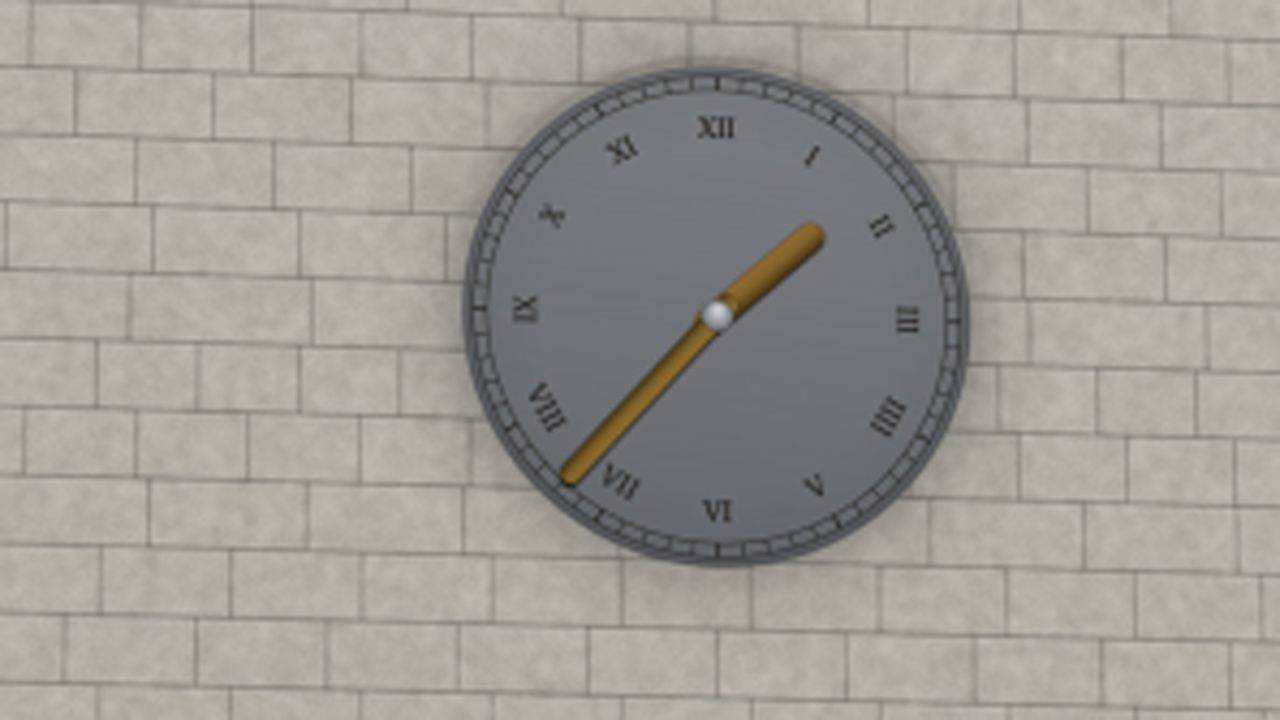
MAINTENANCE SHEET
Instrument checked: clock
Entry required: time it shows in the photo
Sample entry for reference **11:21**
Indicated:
**1:37**
